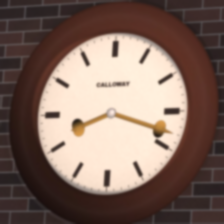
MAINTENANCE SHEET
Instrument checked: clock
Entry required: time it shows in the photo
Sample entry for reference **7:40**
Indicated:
**8:18**
